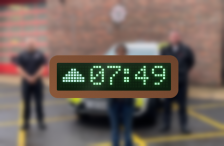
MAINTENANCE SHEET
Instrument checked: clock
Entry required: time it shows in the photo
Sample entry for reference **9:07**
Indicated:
**7:49**
